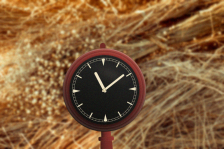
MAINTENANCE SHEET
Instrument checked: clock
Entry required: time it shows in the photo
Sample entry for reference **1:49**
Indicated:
**11:09**
